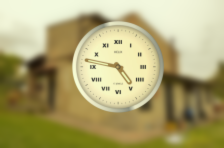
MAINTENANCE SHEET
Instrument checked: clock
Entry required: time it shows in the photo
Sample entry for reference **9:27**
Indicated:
**4:47**
